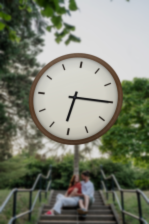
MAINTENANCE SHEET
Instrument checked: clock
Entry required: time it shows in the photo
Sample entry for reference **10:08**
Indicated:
**6:15**
